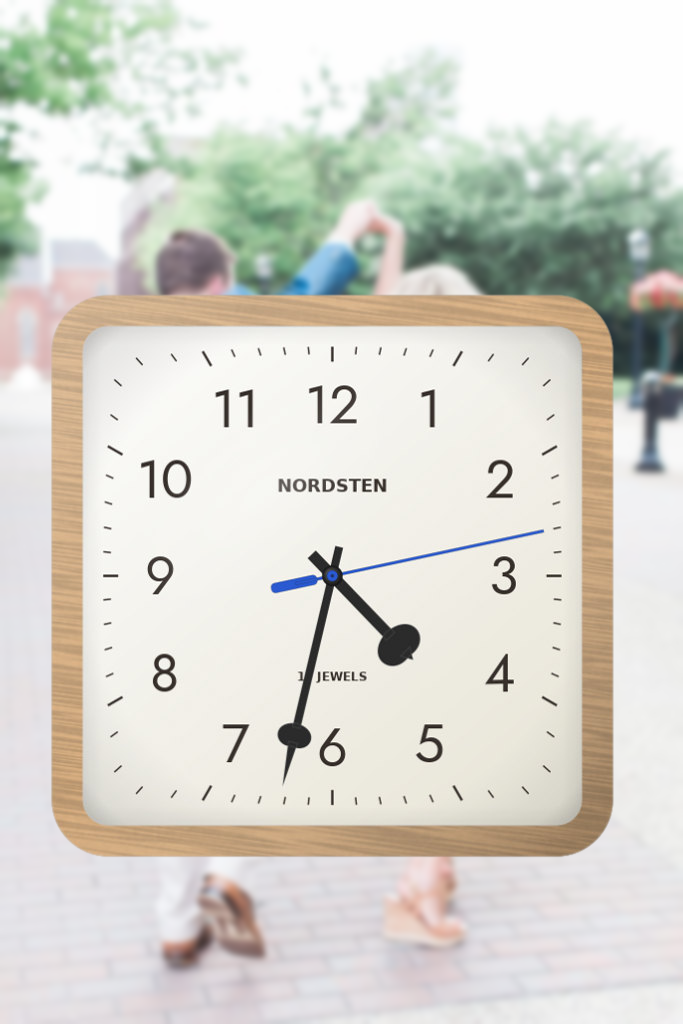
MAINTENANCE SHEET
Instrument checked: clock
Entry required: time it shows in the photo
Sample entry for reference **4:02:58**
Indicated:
**4:32:13**
